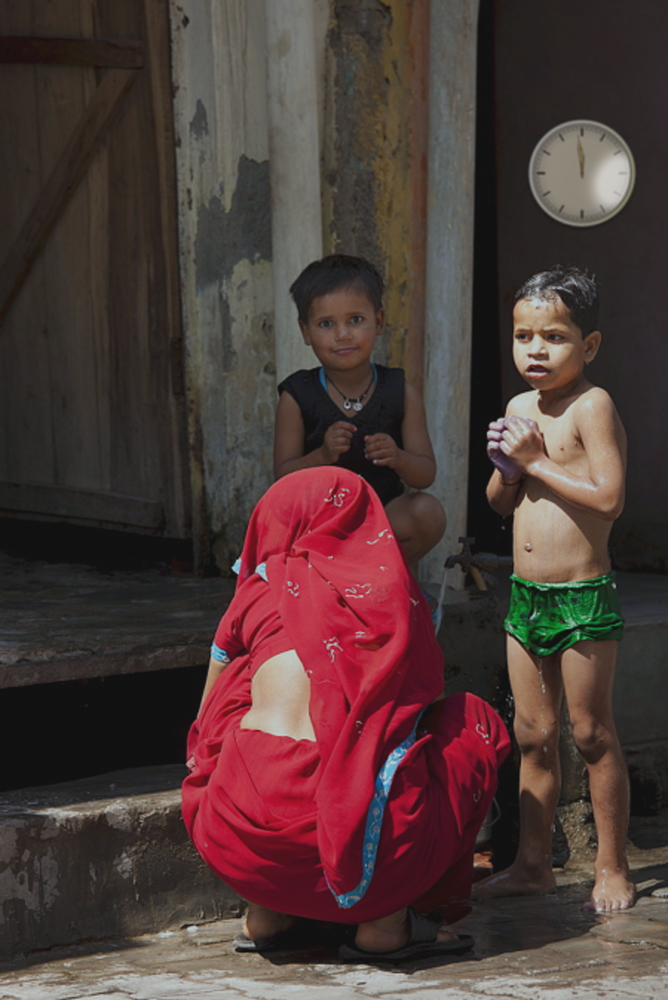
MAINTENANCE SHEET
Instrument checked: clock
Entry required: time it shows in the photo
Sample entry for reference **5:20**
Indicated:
**11:59**
